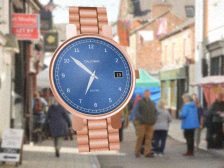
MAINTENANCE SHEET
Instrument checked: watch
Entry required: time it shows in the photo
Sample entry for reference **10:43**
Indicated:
**6:52**
